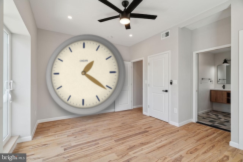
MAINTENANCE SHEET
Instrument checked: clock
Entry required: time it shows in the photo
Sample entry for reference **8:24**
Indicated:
**1:21**
